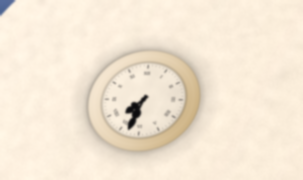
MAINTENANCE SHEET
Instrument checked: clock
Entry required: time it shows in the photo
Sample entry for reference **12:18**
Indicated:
**7:33**
